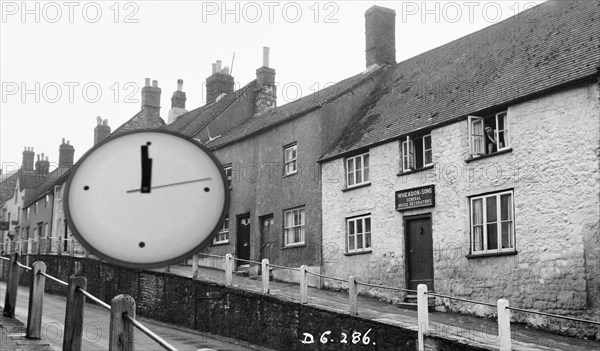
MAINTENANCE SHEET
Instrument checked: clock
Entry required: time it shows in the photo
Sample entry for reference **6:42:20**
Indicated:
**11:59:13**
